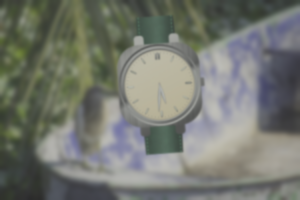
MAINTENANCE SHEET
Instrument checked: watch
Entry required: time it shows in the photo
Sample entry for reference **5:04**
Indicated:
**5:31**
